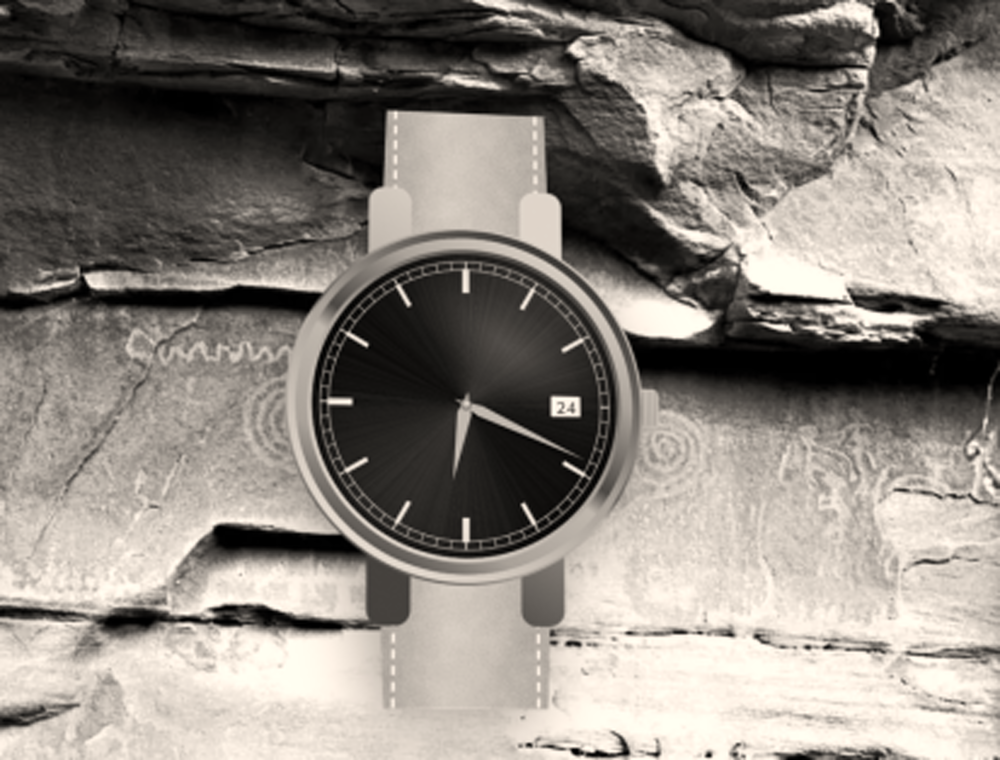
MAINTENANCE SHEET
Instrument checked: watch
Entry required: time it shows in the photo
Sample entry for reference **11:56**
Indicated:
**6:19**
